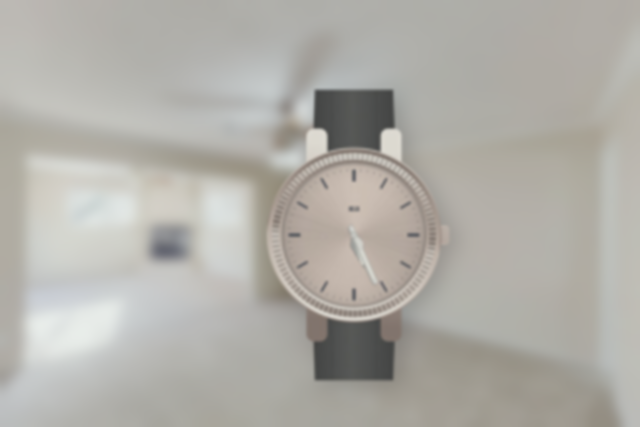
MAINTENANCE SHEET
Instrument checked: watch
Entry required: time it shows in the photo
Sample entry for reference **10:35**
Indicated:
**5:26**
